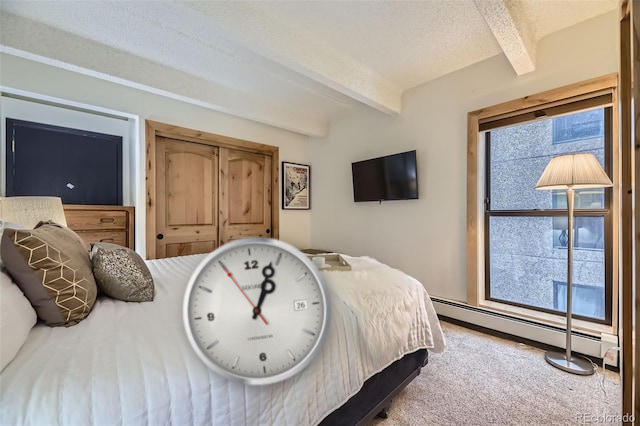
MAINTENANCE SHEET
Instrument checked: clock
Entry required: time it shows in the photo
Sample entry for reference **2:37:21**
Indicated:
**1:03:55**
